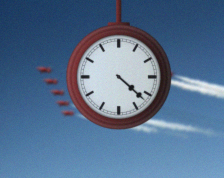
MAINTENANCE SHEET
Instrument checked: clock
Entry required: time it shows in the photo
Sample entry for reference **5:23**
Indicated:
**4:22**
